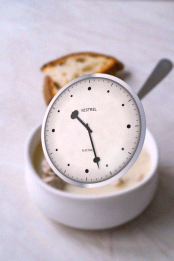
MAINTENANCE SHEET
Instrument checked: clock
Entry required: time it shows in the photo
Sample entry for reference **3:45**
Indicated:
**10:27**
